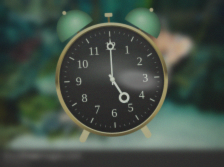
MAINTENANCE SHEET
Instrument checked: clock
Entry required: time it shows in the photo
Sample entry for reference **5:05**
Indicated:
**5:00**
